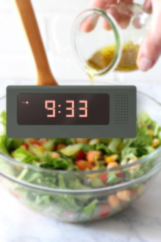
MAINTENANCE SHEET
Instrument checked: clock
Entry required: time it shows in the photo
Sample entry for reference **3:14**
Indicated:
**9:33**
